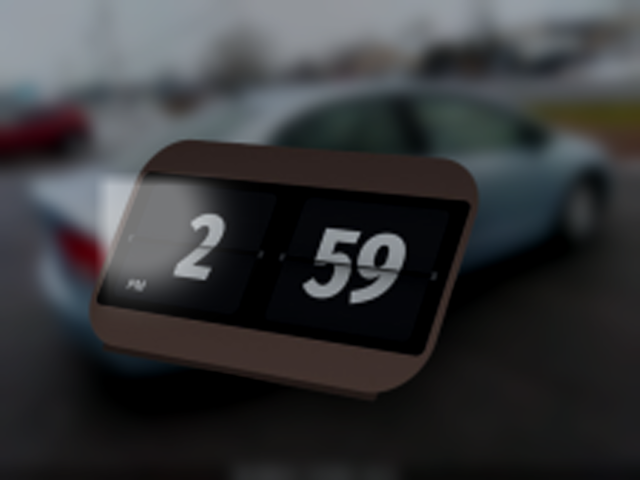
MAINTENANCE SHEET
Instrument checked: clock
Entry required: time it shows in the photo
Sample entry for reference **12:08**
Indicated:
**2:59**
